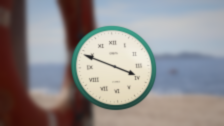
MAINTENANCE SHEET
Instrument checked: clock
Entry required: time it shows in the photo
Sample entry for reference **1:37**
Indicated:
**3:49**
